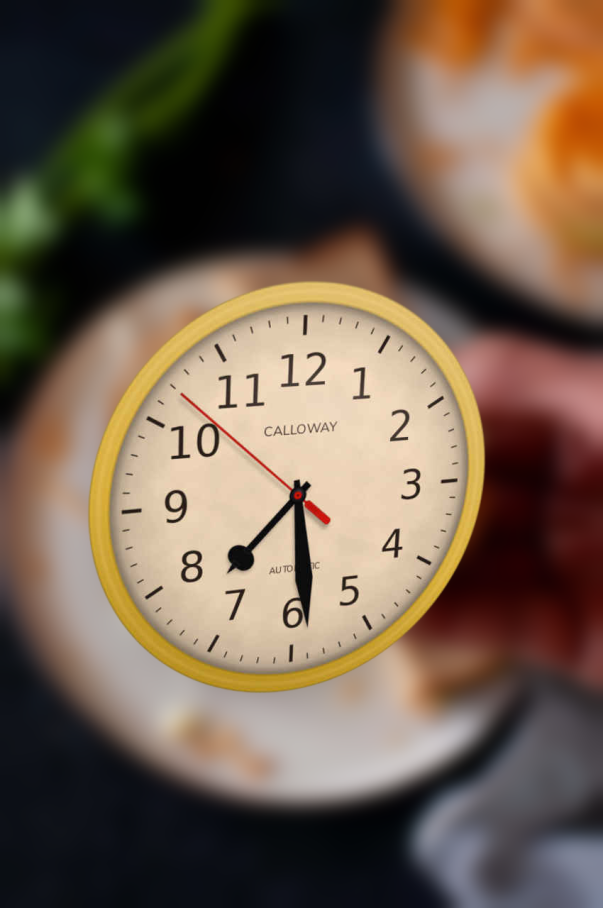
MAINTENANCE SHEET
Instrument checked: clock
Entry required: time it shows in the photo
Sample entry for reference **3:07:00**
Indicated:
**7:28:52**
